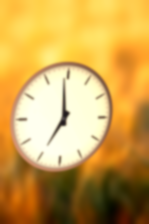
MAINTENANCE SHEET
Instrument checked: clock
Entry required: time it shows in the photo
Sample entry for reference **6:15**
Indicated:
**6:59**
